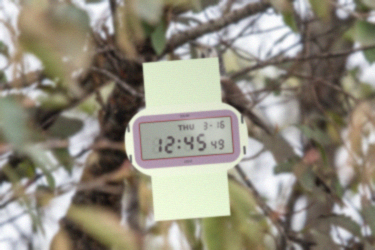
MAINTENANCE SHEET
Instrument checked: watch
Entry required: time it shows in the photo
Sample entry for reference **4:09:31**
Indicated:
**12:45:49**
